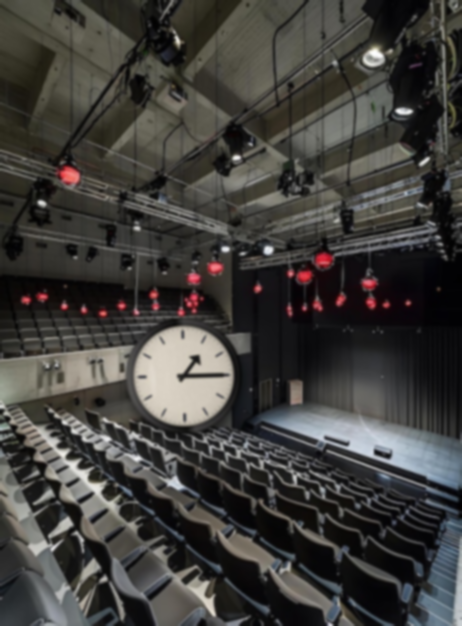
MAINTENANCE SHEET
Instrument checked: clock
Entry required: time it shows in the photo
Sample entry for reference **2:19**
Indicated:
**1:15**
